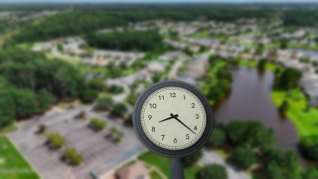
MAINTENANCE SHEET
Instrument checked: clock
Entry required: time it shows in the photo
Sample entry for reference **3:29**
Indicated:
**8:22**
